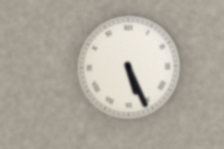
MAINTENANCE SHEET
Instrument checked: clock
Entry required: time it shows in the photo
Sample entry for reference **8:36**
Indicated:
**5:26**
